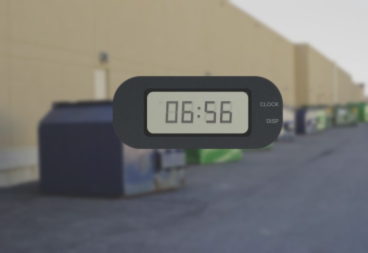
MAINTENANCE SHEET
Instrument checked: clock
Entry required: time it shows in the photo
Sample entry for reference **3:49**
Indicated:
**6:56**
